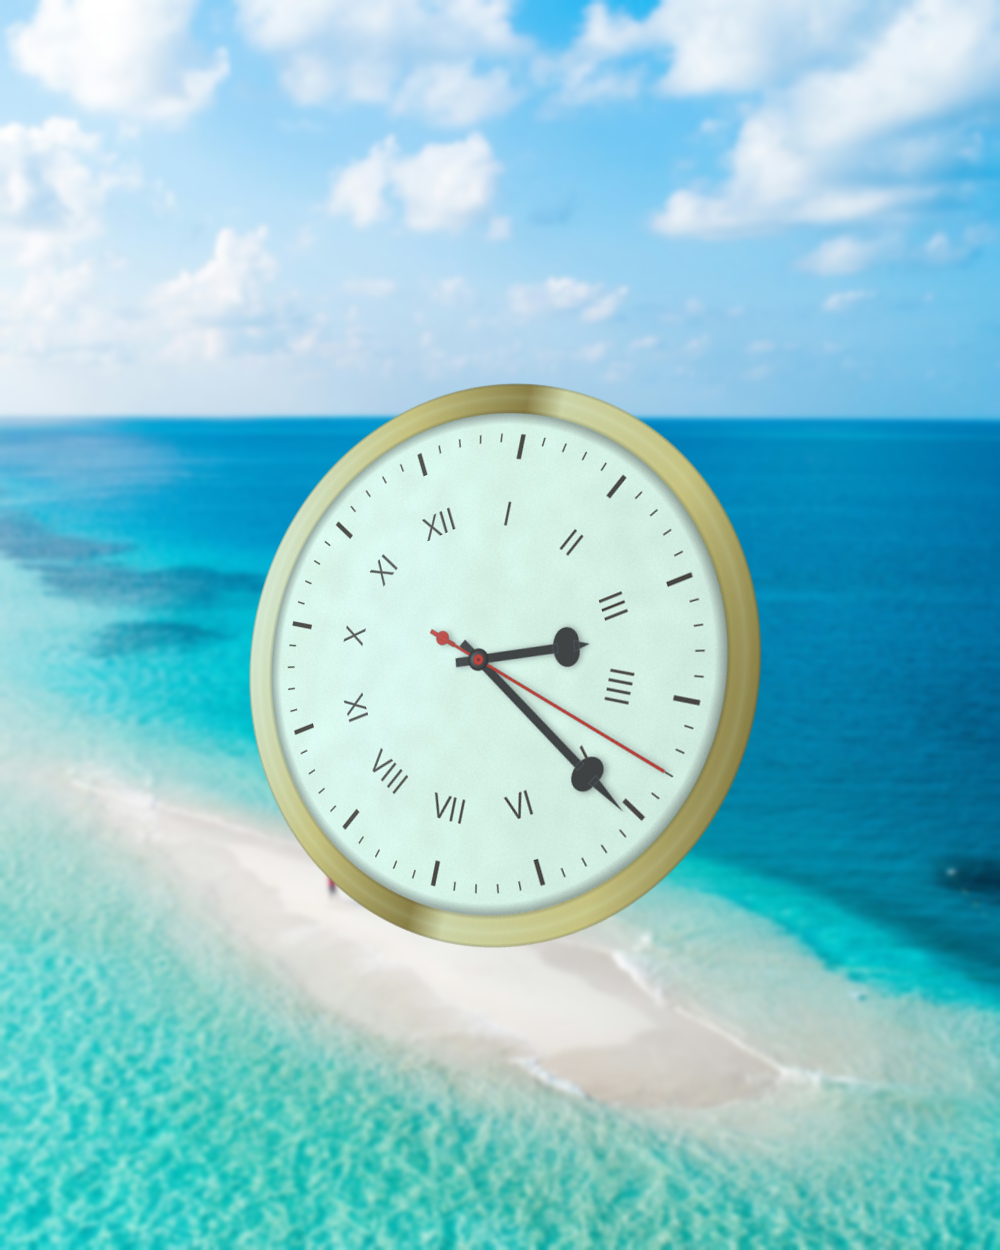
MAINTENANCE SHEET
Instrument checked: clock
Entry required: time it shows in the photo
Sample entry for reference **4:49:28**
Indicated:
**3:25:23**
